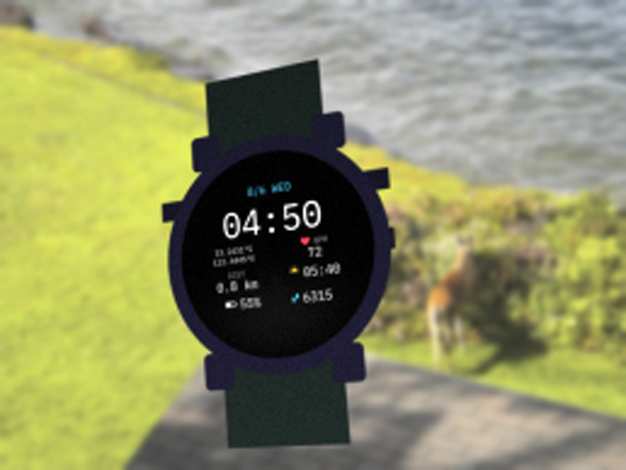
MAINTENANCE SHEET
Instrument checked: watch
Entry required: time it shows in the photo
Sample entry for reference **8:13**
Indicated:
**4:50**
